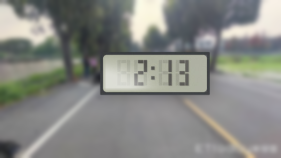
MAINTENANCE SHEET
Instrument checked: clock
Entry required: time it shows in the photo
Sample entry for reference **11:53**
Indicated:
**2:13**
